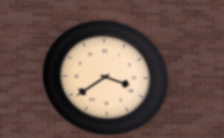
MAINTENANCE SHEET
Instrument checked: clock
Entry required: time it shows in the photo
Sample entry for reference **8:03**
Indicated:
**3:39**
